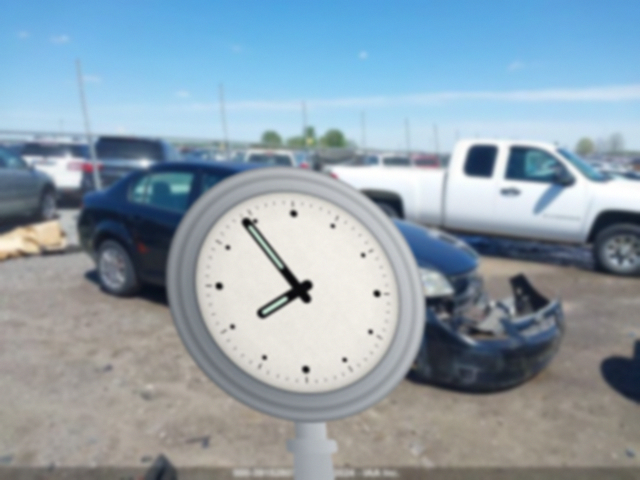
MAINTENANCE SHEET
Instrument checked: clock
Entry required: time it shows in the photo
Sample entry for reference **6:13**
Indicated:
**7:54**
